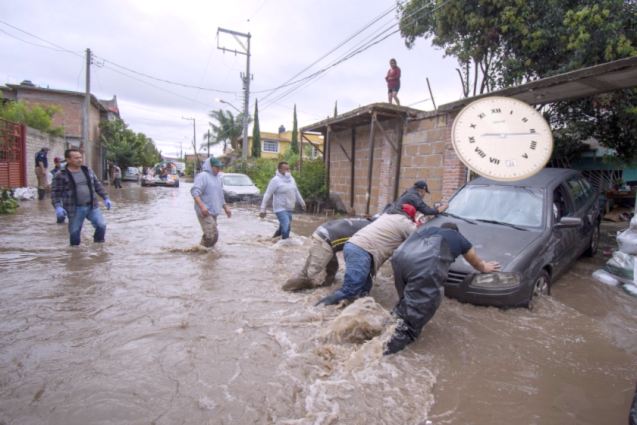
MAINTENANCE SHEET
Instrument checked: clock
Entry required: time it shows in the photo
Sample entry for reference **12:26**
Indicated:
**9:16**
